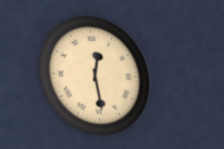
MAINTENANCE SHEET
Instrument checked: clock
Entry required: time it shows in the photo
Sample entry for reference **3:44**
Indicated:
**12:29**
